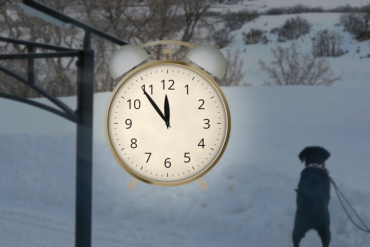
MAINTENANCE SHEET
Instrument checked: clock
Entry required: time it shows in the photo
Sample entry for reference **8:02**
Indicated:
**11:54**
